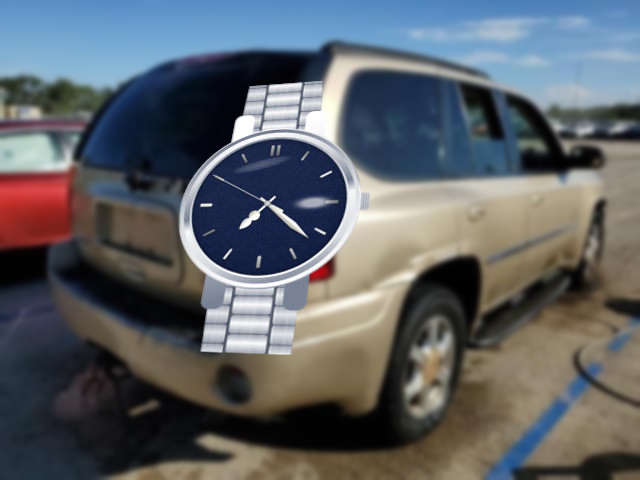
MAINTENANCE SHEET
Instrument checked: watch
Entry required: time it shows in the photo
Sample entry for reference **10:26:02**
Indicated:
**7:21:50**
